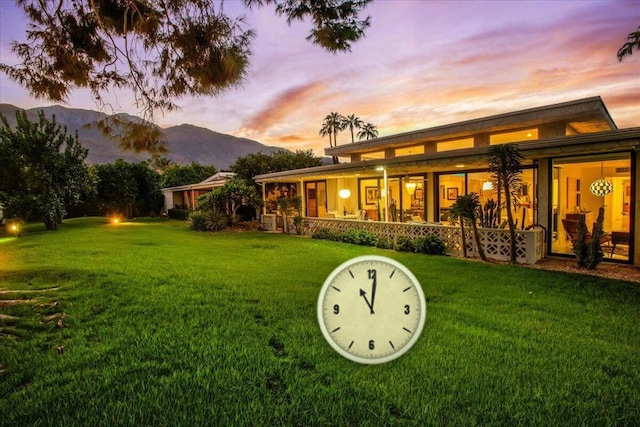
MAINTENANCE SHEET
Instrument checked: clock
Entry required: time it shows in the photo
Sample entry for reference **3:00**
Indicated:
**11:01**
